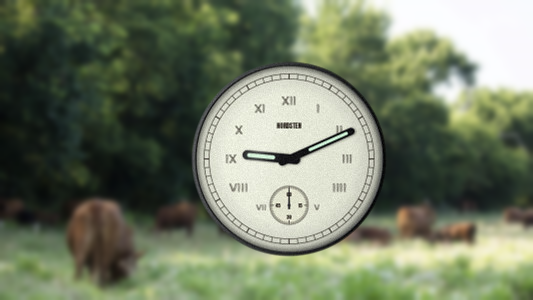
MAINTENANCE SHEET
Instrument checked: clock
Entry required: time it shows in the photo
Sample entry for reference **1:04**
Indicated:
**9:11**
